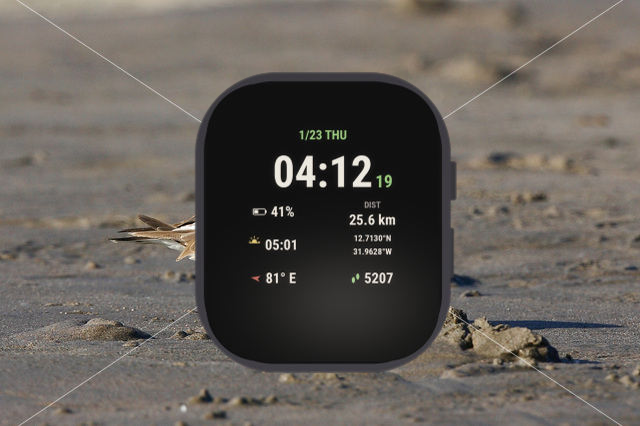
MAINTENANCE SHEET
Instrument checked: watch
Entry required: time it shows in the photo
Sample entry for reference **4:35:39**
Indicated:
**4:12:19**
